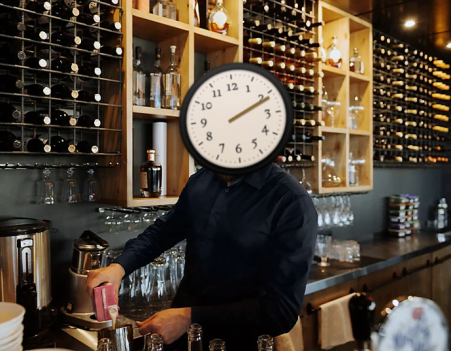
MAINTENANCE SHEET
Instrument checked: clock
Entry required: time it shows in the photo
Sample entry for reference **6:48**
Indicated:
**2:11**
